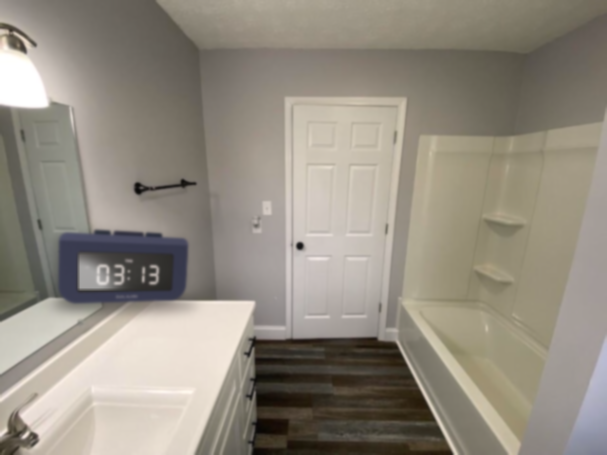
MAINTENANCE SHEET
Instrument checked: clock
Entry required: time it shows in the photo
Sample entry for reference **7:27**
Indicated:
**3:13**
